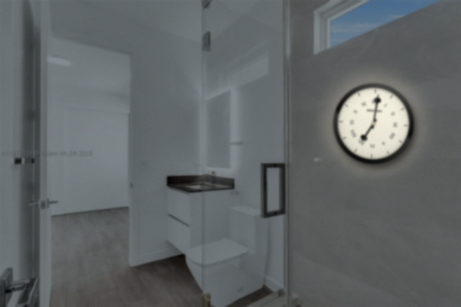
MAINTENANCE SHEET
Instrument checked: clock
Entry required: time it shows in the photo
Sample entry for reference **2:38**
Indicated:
**7:01**
